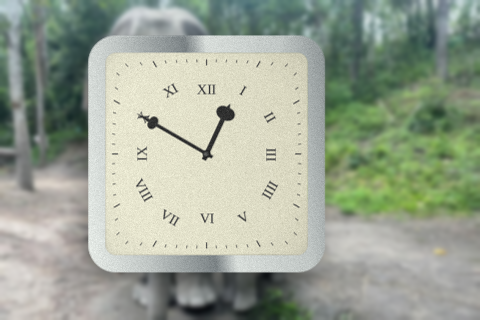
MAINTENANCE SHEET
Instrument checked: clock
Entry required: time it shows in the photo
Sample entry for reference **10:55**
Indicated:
**12:50**
